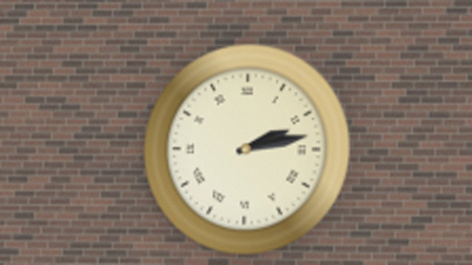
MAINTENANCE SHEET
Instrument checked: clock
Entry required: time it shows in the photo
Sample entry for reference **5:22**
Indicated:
**2:13**
